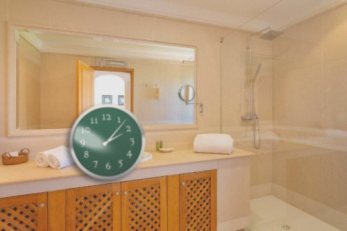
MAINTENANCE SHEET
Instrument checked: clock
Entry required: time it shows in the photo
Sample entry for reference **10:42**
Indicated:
**2:07**
